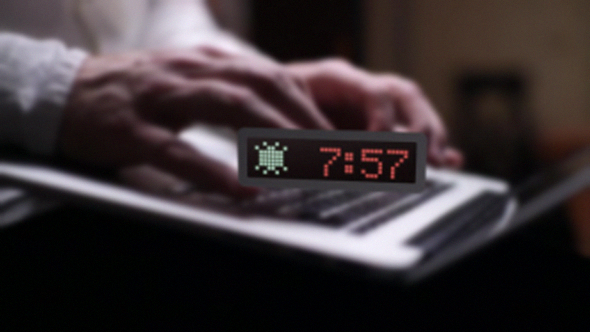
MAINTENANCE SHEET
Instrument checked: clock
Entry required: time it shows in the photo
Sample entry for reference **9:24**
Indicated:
**7:57**
